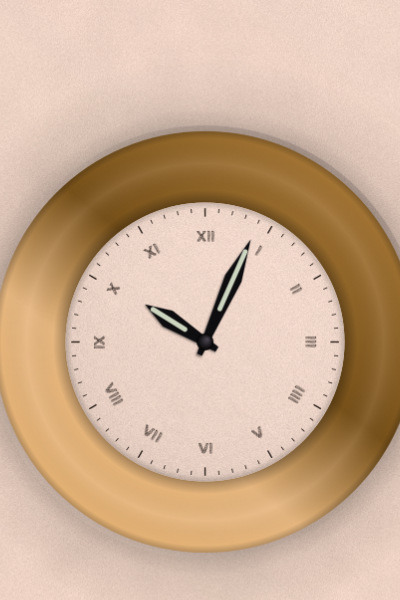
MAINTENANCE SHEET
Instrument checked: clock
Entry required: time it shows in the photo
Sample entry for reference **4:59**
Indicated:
**10:04**
